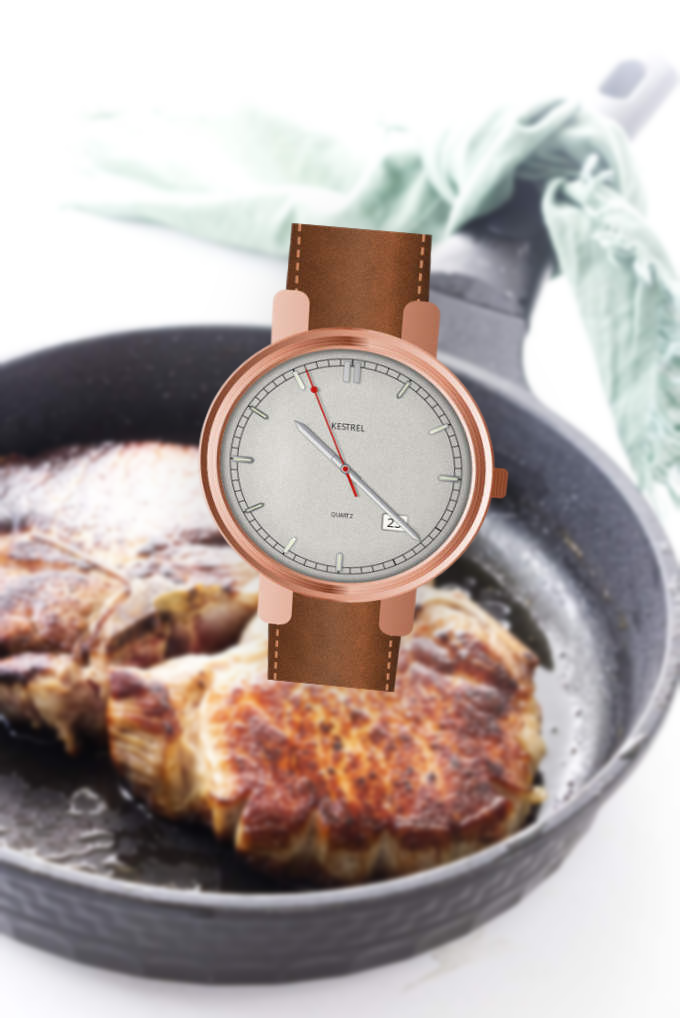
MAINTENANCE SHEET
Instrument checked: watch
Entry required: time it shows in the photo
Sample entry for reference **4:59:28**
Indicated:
**10:21:56**
